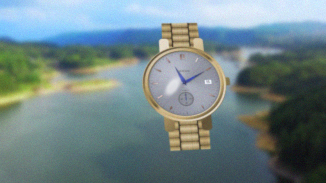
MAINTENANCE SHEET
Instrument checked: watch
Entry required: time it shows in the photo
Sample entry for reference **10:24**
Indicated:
**11:10**
